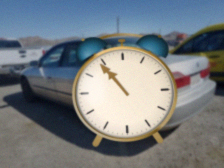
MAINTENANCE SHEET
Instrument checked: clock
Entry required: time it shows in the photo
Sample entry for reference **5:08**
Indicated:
**10:54**
